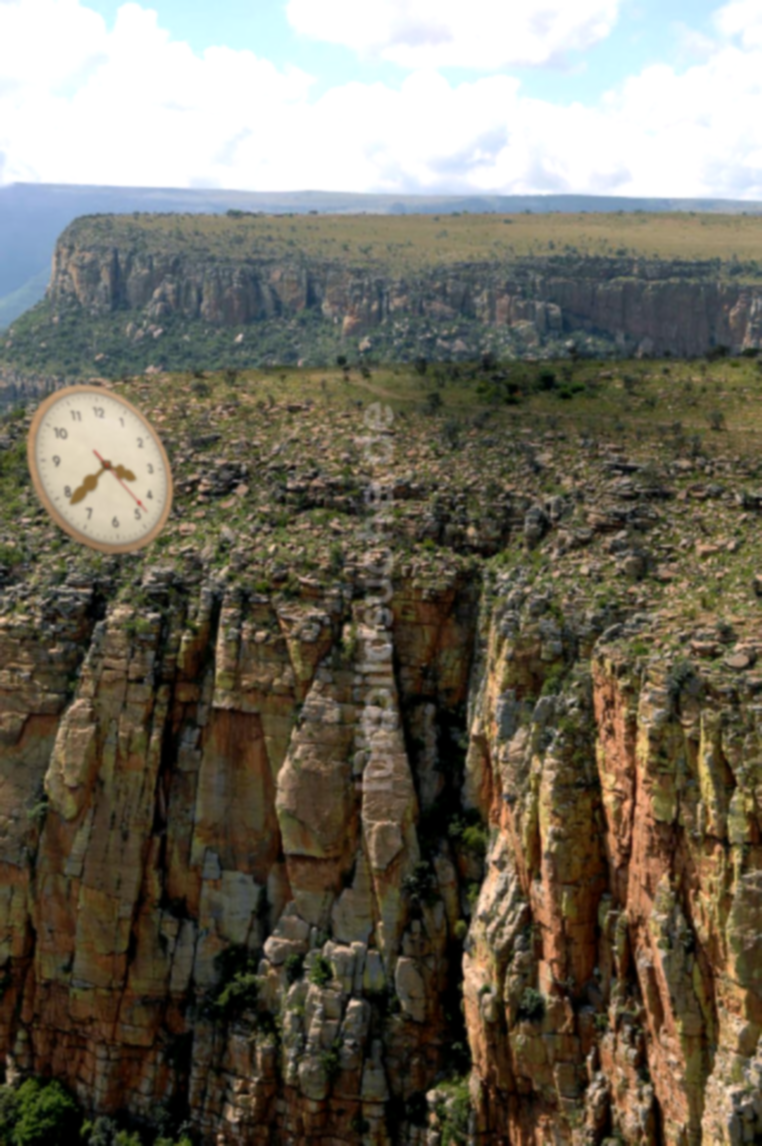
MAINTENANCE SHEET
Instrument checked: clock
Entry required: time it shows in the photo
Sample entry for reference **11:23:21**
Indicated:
**3:38:23**
